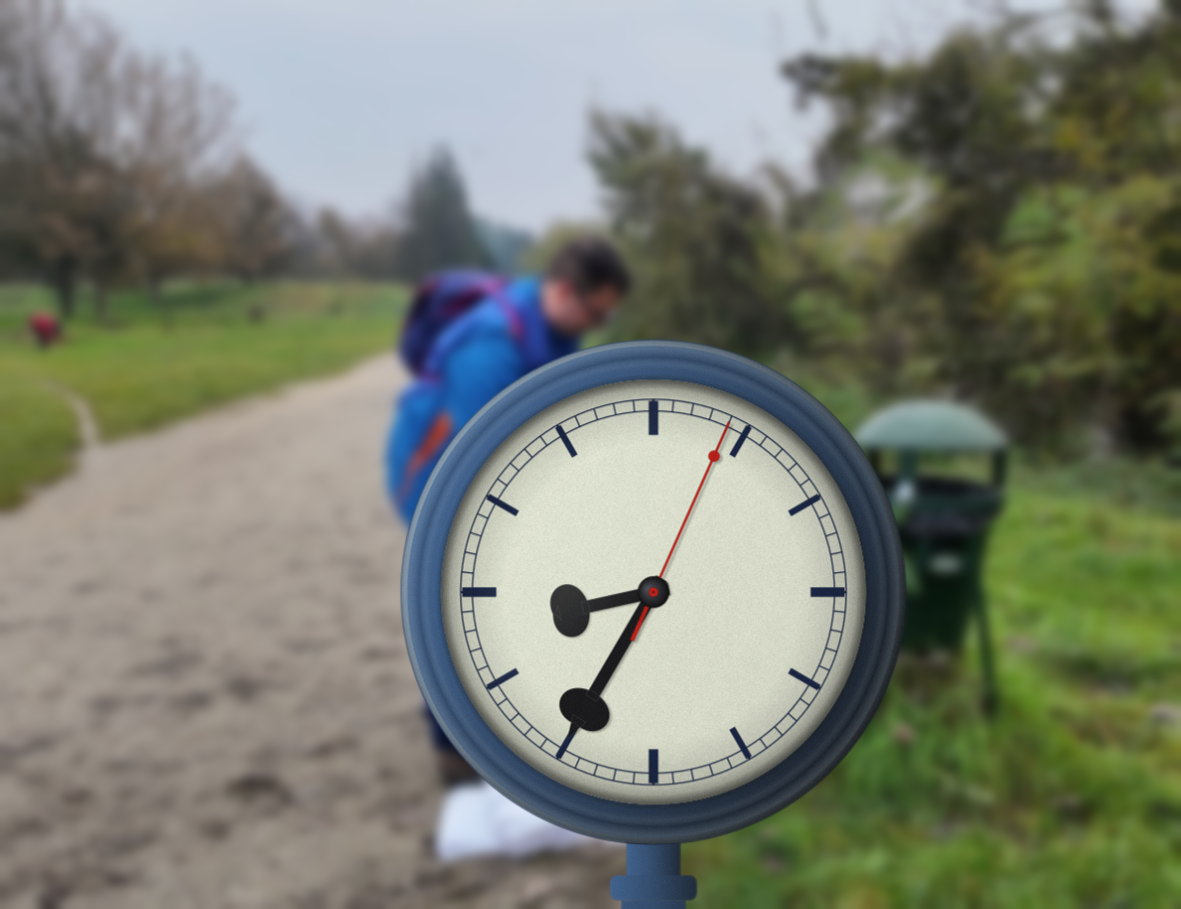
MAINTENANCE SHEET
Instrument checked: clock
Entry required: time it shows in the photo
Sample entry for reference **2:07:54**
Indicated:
**8:35:04**
